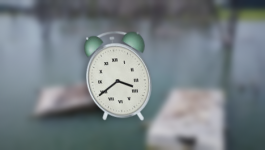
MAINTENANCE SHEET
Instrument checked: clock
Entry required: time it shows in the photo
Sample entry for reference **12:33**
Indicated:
**3:40**
